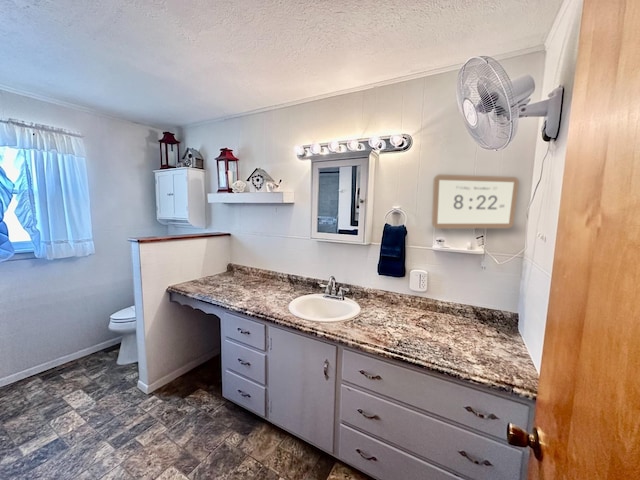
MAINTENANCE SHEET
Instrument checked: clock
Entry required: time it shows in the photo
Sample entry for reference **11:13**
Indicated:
**8:22**
